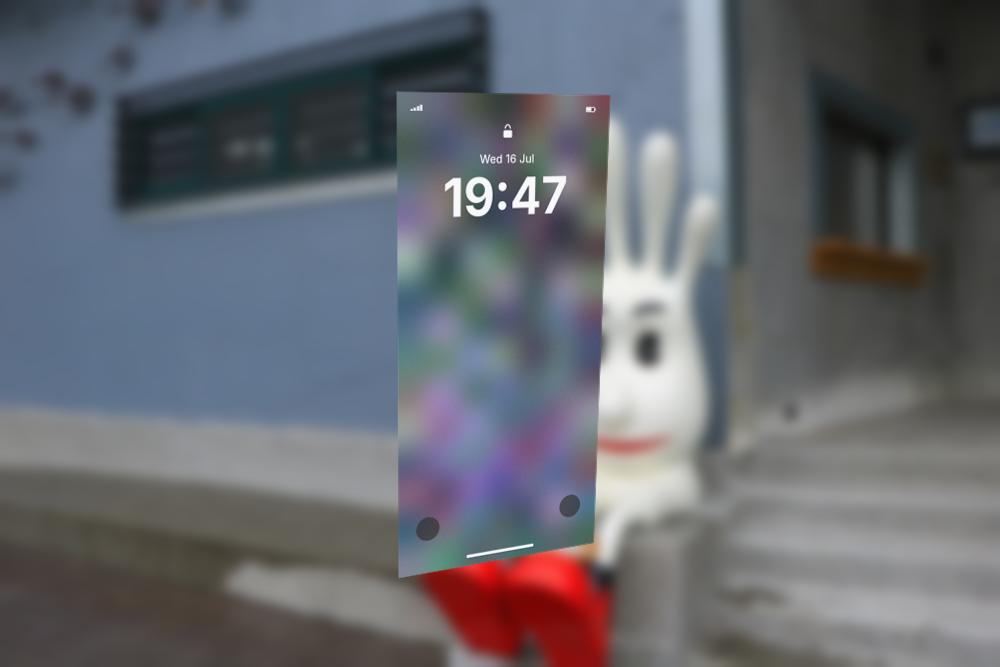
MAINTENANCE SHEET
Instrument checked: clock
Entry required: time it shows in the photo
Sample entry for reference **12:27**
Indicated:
**19:47**
